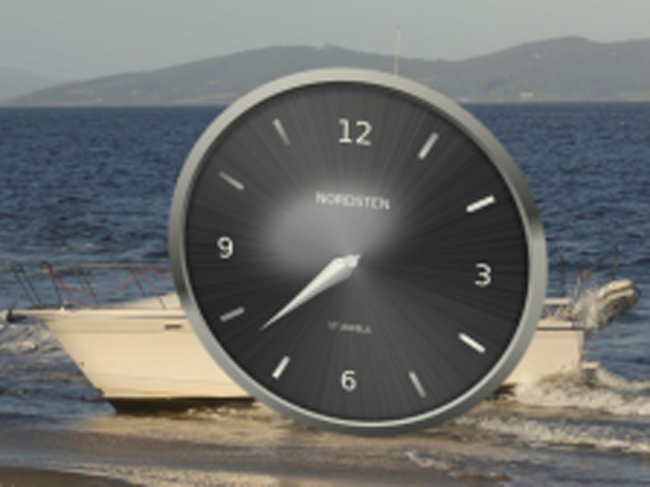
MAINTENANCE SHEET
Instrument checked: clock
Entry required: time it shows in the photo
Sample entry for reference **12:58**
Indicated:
**7:38**
